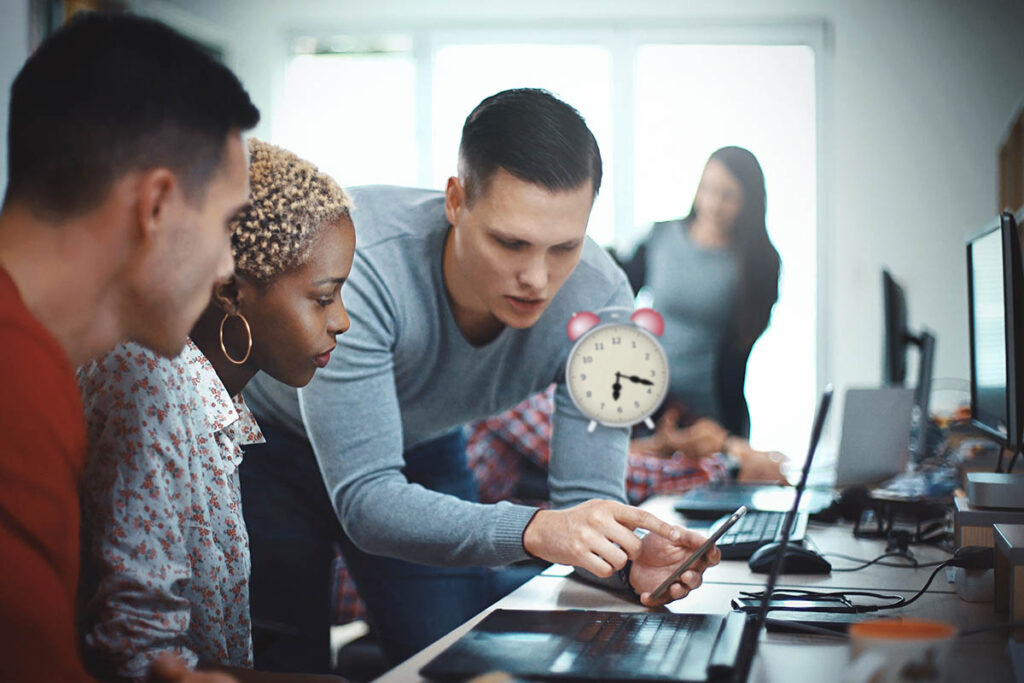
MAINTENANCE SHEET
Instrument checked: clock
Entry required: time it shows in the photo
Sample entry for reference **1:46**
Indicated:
**6:18**
